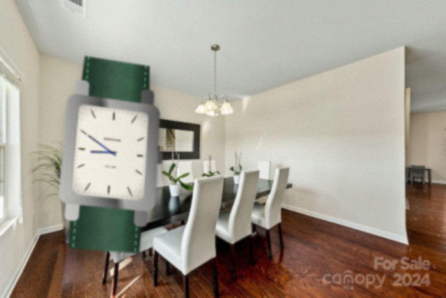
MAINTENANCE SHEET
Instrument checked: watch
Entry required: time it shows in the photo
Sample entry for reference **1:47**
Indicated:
**8:50**
